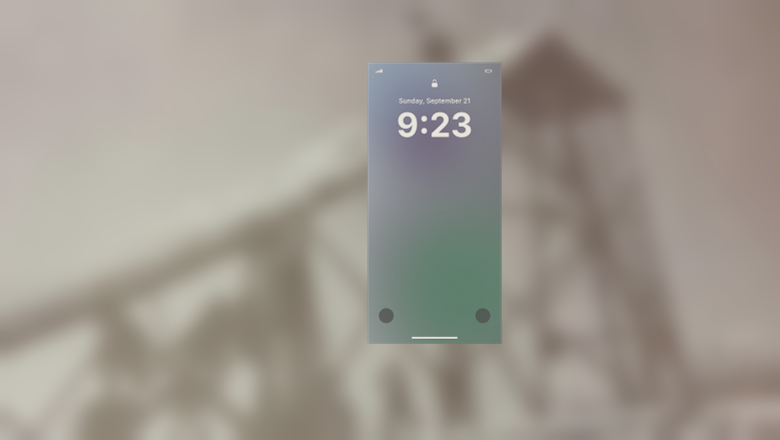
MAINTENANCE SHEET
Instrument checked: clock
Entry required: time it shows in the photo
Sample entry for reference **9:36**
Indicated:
**9:23**
